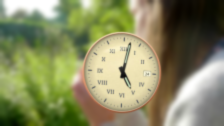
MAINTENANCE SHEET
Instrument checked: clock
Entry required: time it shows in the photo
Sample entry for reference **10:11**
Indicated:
**5:02**
